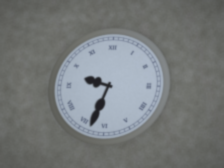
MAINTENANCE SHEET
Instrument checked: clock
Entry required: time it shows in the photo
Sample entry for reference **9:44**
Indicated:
**9:33**
